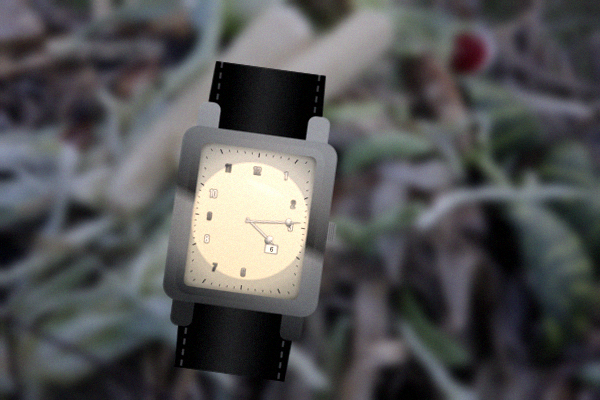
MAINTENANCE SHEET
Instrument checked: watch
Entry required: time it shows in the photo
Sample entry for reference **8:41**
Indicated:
**4:14**
